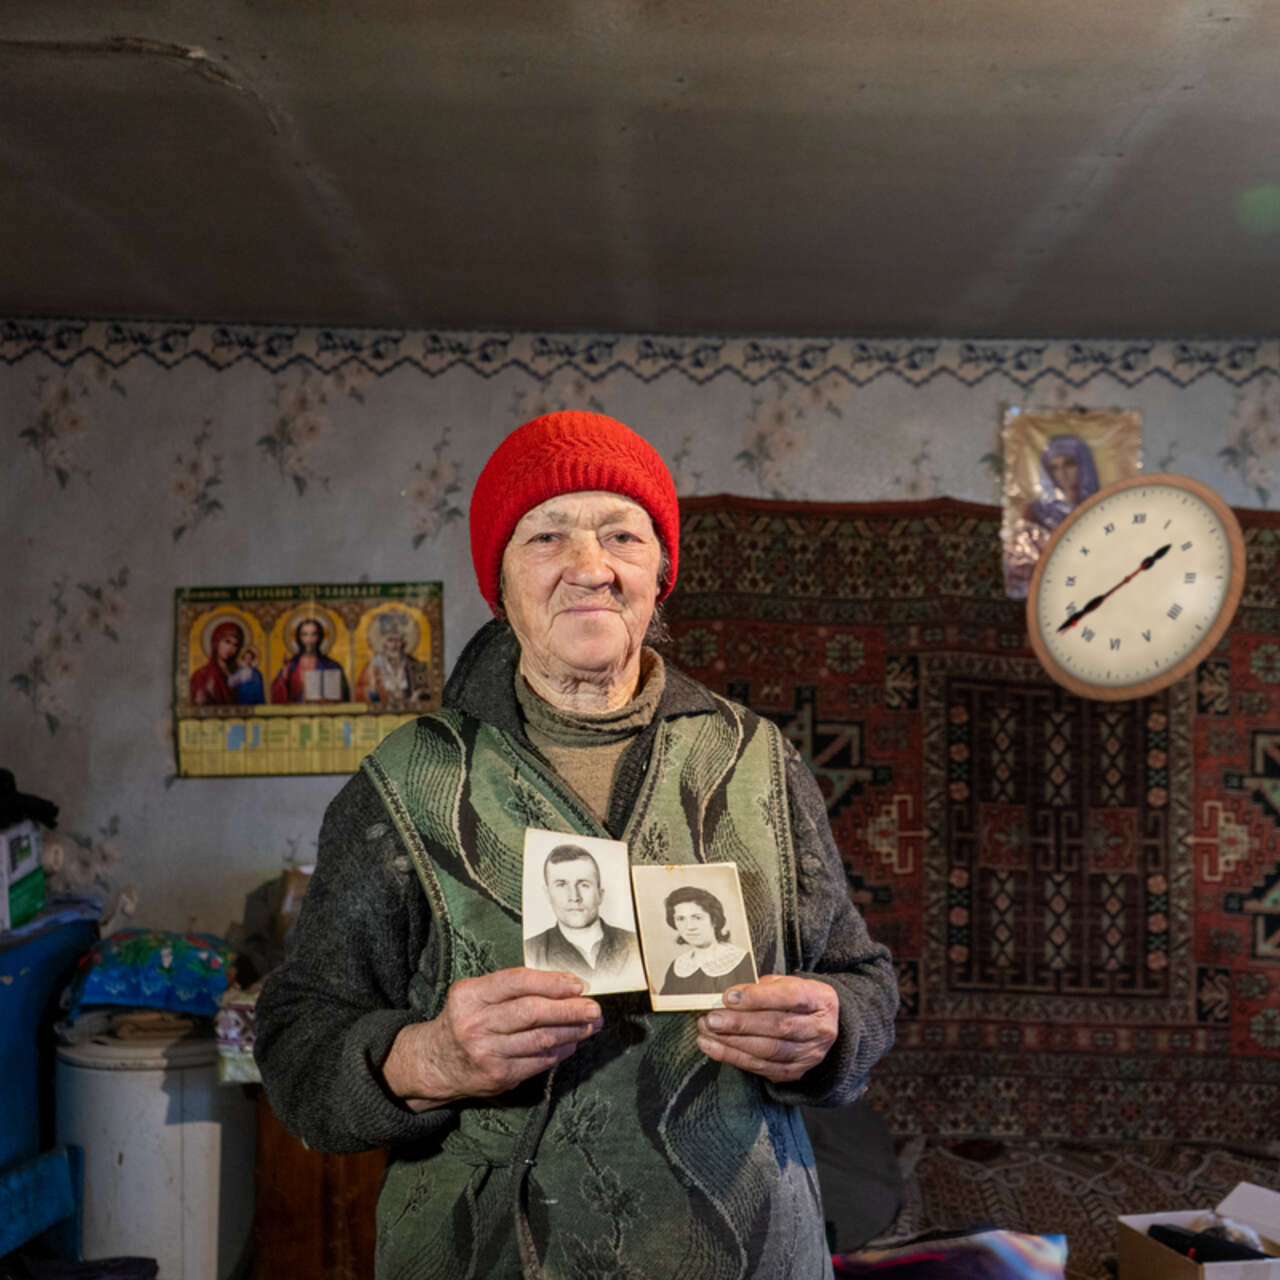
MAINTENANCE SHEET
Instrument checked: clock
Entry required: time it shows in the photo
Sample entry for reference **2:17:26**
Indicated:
**1:38:38**
